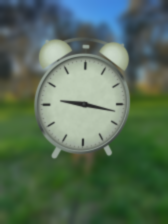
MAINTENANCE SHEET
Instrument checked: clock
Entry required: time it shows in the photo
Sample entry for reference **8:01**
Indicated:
**9:17**
